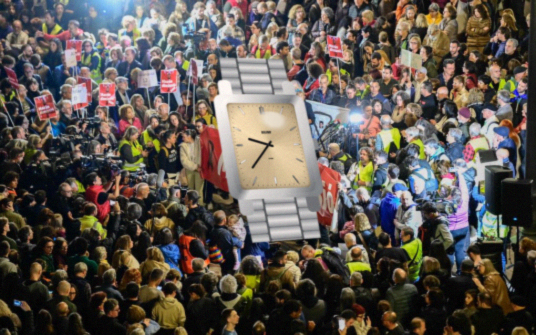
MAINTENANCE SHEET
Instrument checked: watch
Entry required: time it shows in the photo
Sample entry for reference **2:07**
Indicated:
**9:37**
